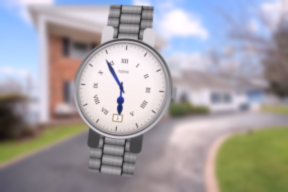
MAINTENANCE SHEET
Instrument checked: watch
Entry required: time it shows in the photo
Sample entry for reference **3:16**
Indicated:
**5:54**
